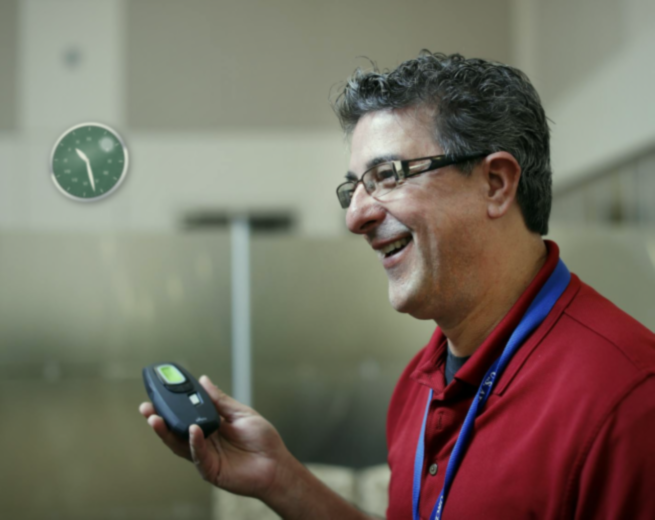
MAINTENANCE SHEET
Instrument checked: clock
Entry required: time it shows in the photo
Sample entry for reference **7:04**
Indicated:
**10:27**
